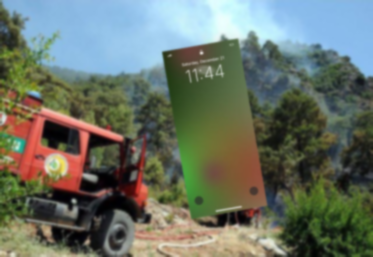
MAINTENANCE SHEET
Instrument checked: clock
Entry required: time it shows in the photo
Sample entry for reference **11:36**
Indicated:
**11:44**
